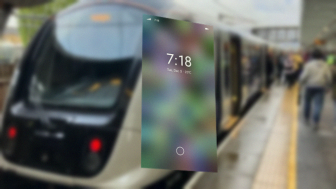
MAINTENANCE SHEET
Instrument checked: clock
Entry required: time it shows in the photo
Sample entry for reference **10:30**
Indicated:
**7:18**
